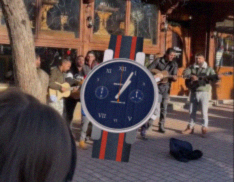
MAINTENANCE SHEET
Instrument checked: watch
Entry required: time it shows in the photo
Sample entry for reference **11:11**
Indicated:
**1:04**
